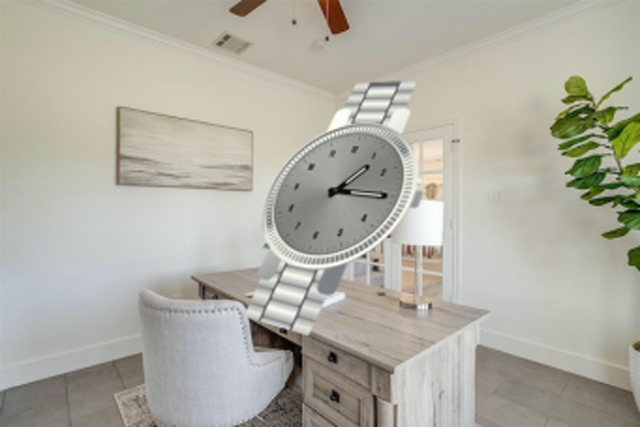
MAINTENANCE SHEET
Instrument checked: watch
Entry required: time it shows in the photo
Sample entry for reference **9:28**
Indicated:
**1:15**
